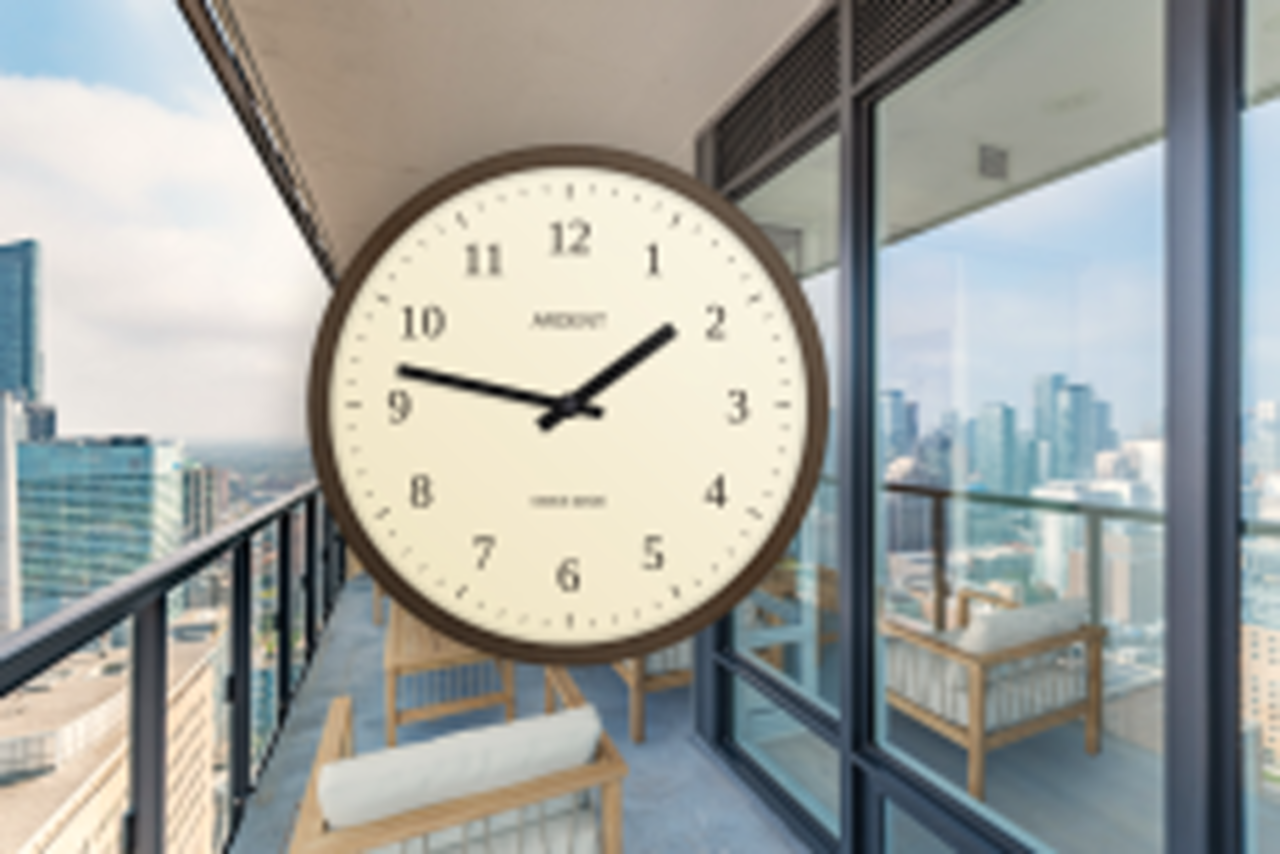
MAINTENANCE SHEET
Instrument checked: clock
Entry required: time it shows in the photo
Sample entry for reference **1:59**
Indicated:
**1:47**
